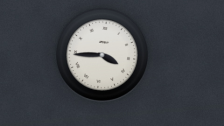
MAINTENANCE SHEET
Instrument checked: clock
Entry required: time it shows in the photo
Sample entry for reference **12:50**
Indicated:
**3:44**
